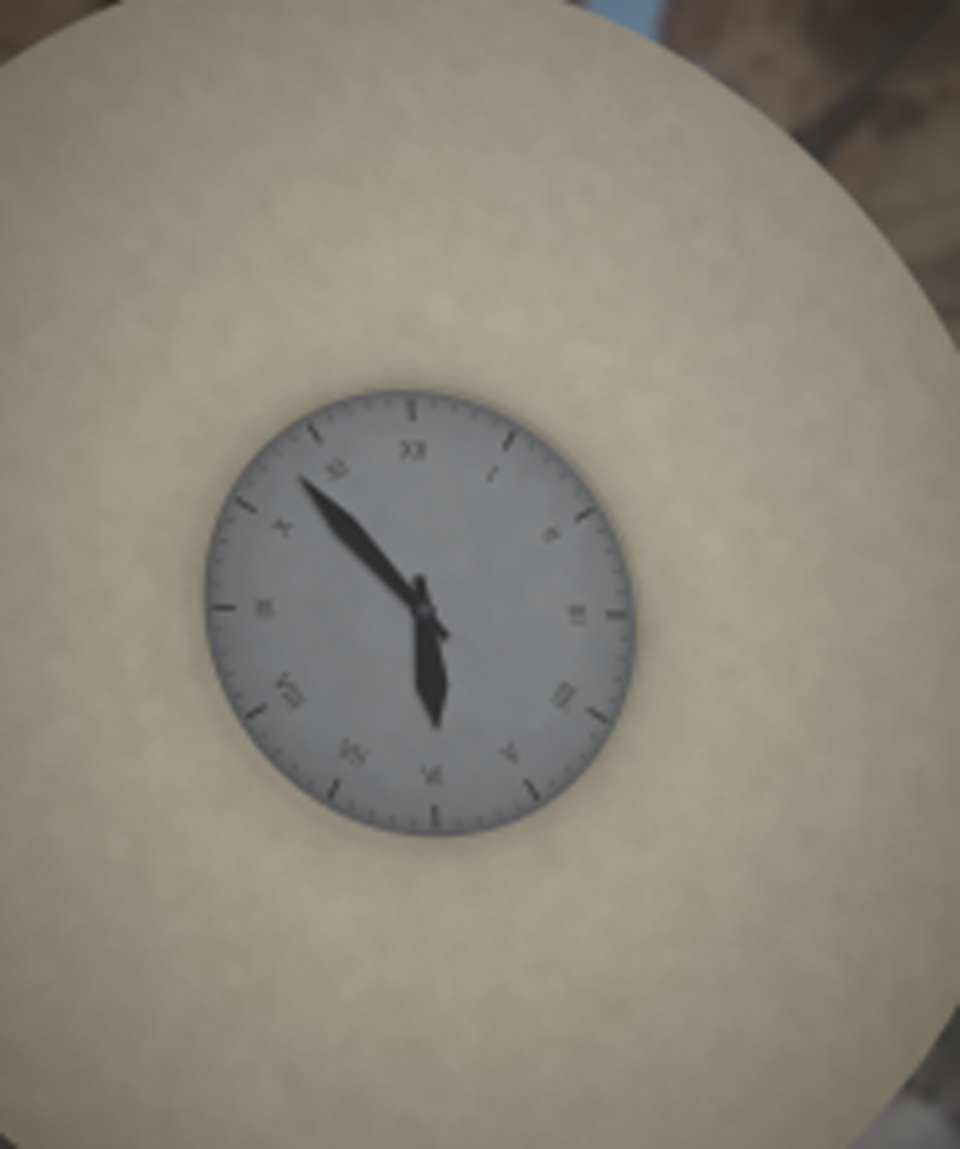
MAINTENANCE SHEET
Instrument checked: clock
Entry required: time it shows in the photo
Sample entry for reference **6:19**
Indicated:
**5:53**
